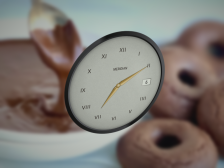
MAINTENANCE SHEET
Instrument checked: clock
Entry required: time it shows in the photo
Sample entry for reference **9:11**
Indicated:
**7:10**
